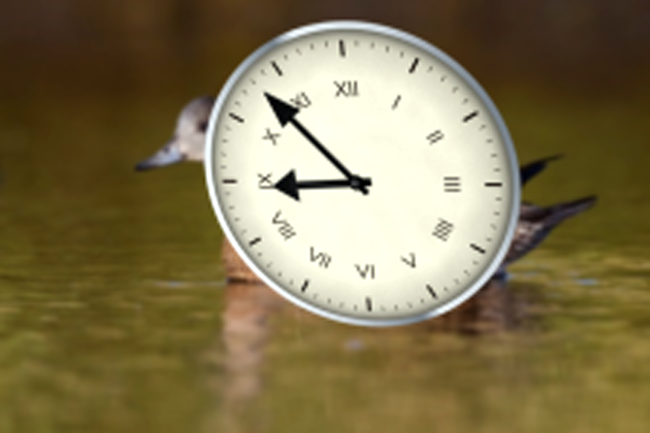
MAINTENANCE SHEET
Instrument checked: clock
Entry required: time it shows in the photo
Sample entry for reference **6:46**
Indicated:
**8:53**
